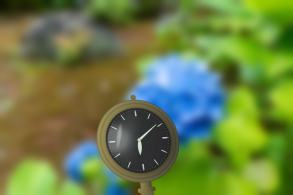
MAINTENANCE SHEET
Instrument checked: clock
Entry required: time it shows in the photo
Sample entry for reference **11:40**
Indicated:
**6:09**
